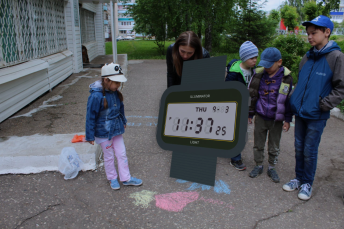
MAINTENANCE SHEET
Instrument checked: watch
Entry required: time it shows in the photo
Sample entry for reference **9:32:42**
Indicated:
**11:37:25**
